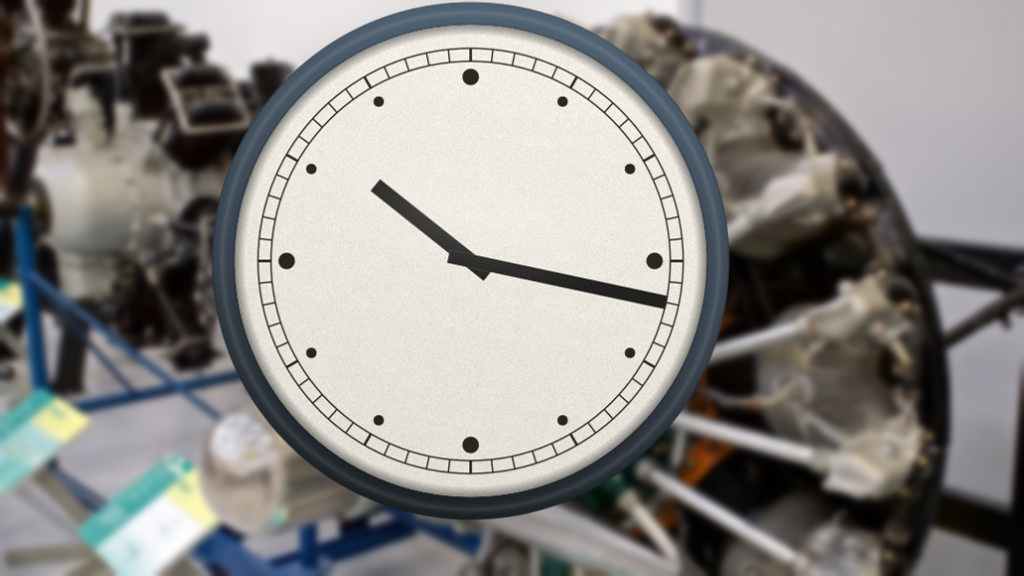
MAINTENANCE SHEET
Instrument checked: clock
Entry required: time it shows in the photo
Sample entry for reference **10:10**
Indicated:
**10:17**
